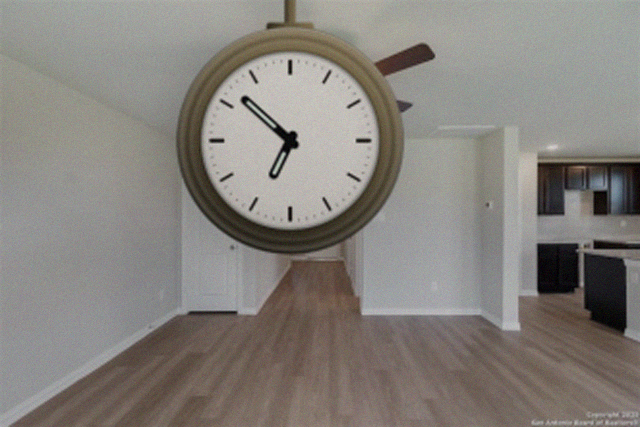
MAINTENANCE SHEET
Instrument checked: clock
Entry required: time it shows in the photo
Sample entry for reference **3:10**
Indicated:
**6:52**
